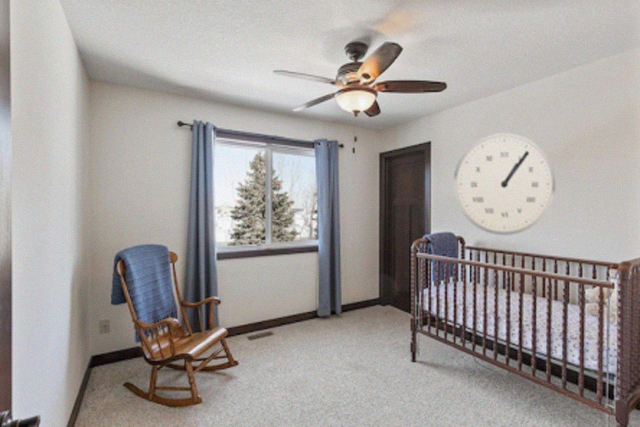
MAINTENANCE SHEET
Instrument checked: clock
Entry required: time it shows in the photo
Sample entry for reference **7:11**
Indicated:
**1:06**
